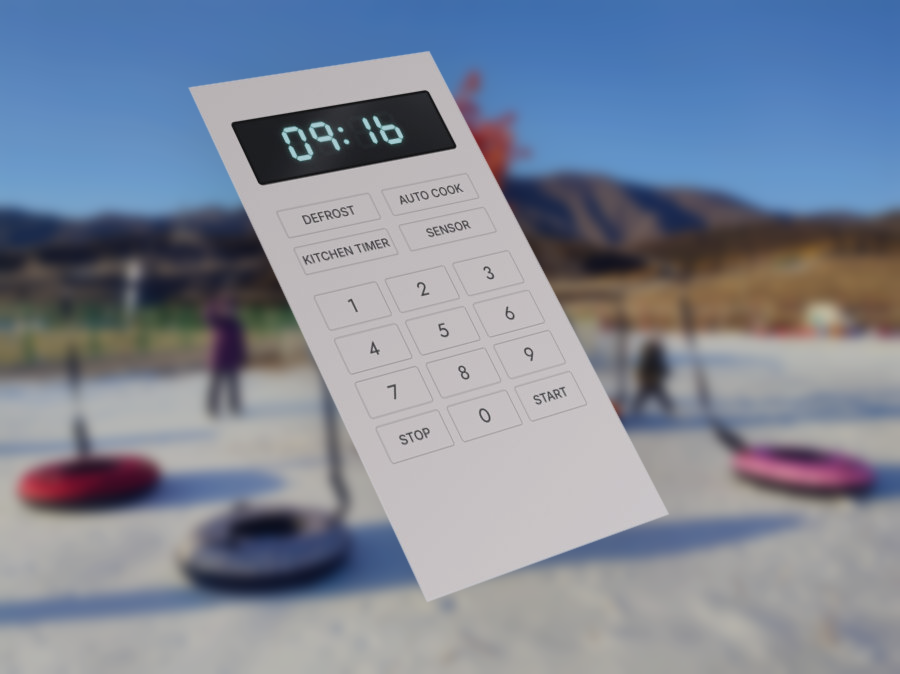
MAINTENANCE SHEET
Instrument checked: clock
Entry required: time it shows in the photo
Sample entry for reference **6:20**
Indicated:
**9:16**
